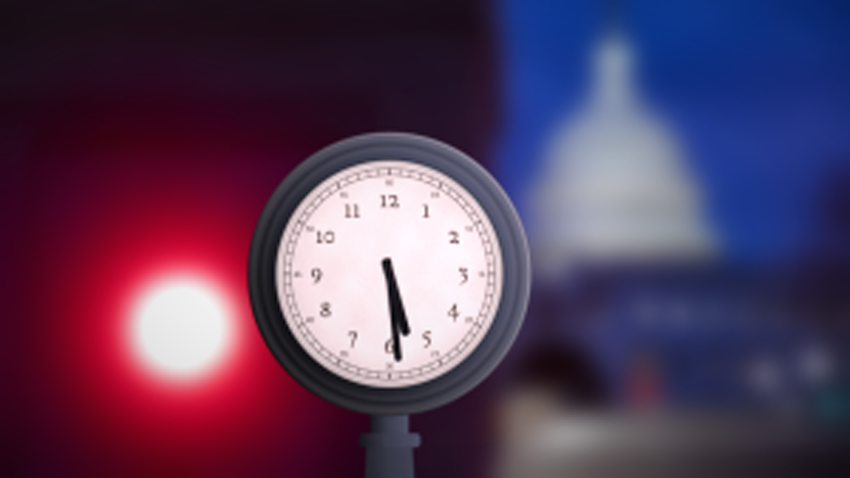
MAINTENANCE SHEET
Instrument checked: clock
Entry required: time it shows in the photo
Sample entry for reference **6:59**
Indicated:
**5:29**
